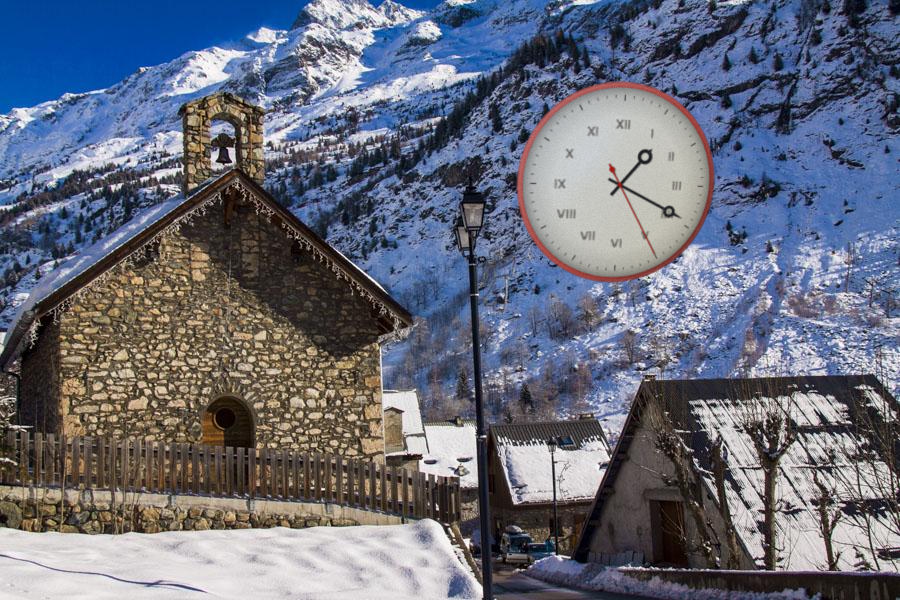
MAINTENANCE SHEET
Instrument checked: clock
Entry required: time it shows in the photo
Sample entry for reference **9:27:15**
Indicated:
**1:19:25**
